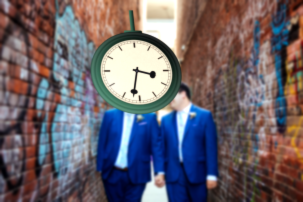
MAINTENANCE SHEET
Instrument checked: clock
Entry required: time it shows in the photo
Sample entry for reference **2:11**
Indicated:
**3:32**
